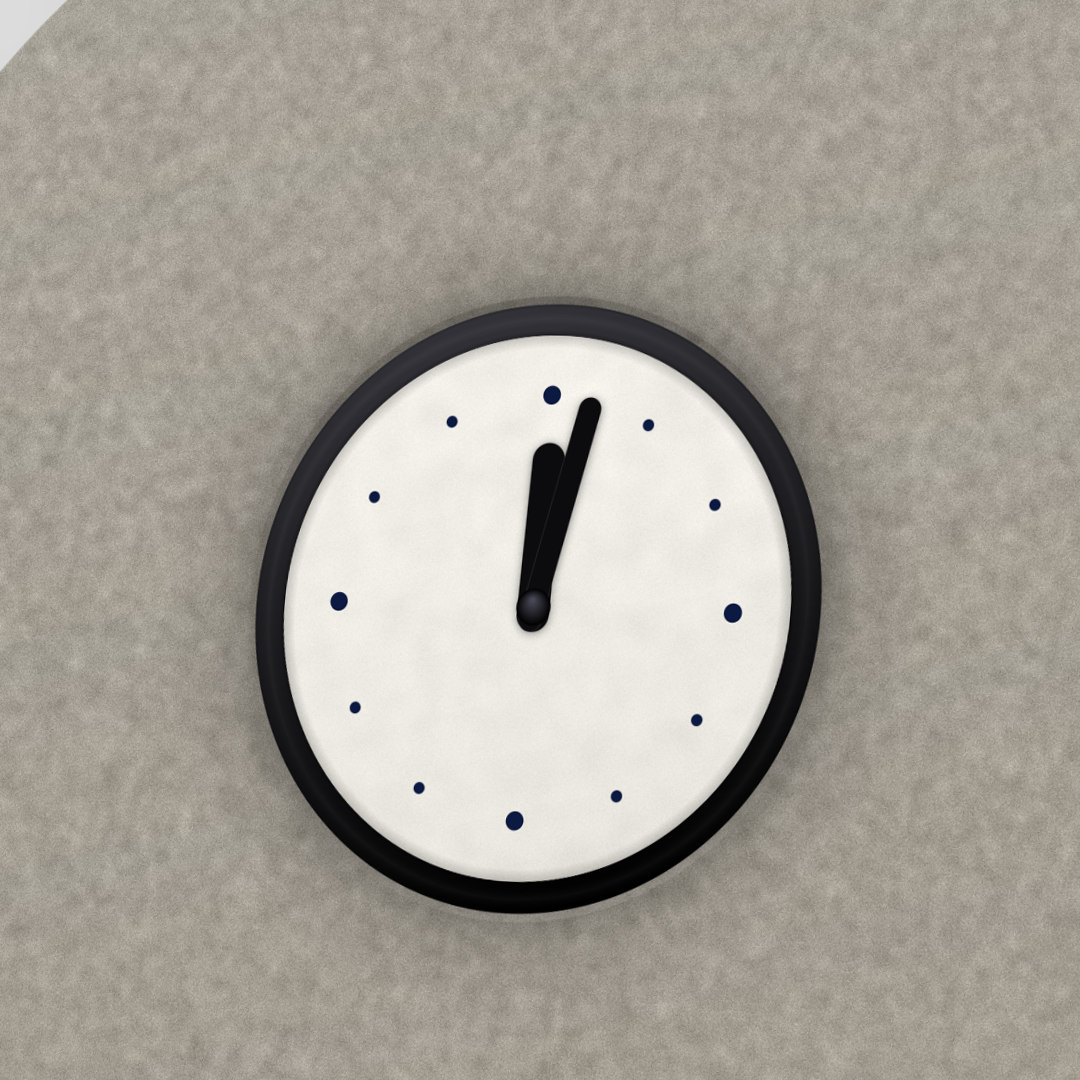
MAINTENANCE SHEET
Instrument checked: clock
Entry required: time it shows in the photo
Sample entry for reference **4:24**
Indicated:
**12:02**
